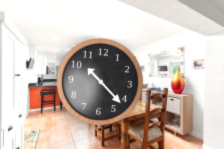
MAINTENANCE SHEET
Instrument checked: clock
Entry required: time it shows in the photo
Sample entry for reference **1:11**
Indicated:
**10:22**
